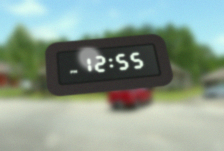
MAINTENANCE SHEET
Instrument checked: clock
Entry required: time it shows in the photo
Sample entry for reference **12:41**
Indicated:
**12:55**
